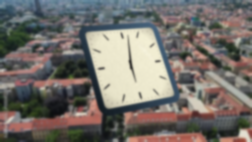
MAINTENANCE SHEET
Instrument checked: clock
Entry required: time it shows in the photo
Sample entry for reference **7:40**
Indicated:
**6:02**
